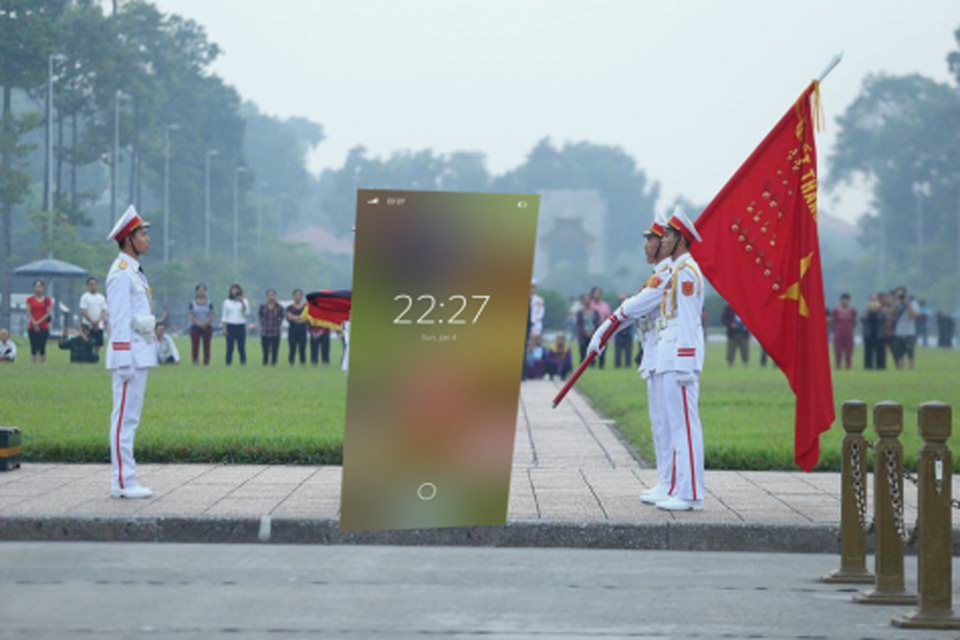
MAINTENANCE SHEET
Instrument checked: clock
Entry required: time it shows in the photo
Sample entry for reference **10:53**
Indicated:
**22:27**
